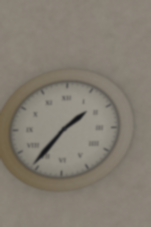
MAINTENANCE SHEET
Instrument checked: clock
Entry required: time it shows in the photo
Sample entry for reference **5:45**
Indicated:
**1:36**
